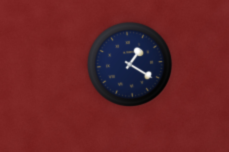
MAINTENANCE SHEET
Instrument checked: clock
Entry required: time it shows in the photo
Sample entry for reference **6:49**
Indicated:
**1:21**
